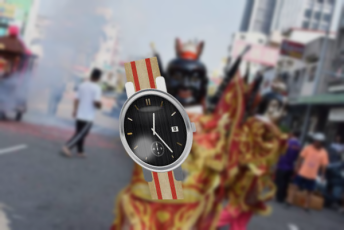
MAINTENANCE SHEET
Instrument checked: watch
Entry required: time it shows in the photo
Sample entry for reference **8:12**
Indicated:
**12:24**
